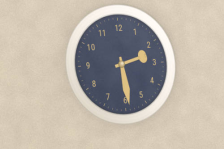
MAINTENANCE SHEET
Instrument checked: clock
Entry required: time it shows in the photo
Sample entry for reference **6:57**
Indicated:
**2:29**
